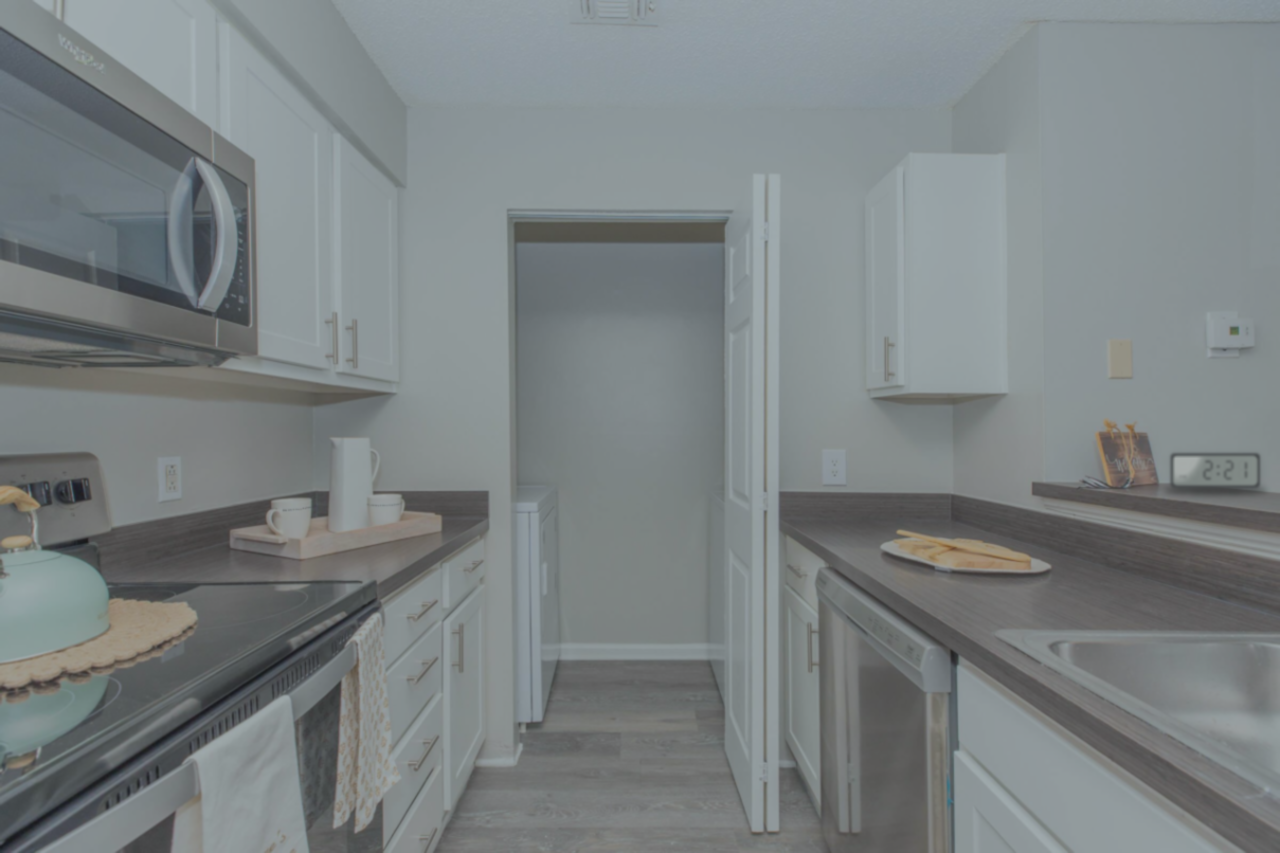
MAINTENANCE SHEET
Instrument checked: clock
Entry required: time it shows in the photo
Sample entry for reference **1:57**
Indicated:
**2:21**
